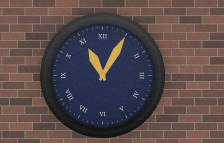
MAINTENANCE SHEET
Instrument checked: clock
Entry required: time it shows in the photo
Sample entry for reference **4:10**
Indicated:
**11:05**
